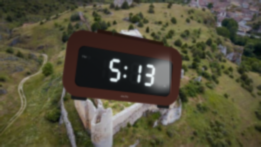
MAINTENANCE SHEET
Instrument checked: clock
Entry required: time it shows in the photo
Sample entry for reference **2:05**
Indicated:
**5:13**
